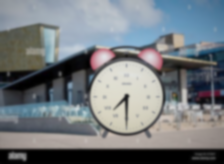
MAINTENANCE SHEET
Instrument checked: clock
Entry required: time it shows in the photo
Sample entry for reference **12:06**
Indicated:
**7:30**
